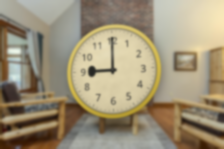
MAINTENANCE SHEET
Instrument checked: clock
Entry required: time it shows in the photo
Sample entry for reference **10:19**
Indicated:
**9:00**
